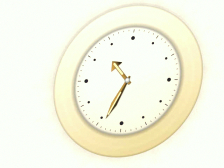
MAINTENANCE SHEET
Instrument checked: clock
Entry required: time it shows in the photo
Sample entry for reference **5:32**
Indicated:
**10:34**
